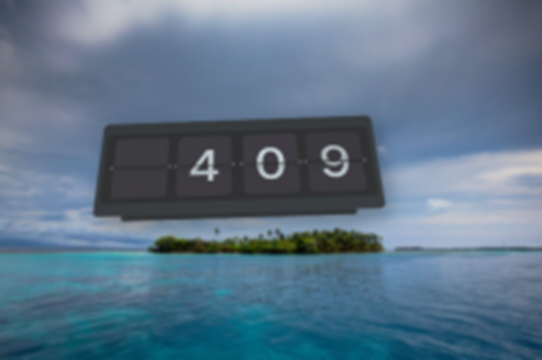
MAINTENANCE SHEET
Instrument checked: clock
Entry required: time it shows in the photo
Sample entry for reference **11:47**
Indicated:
**4:09**
